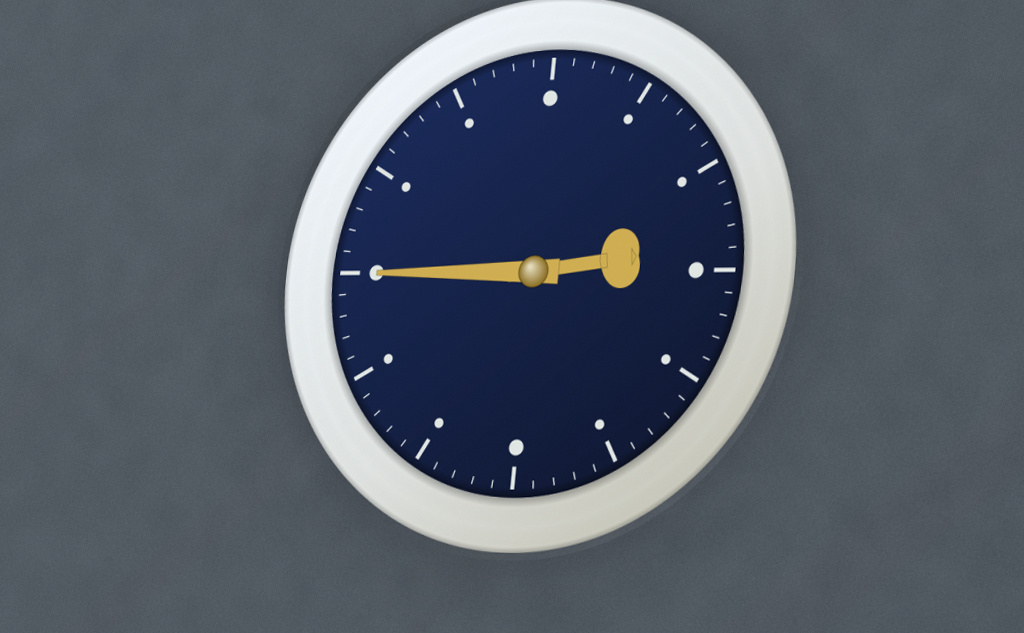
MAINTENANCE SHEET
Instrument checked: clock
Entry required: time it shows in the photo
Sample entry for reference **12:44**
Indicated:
**2:45**
